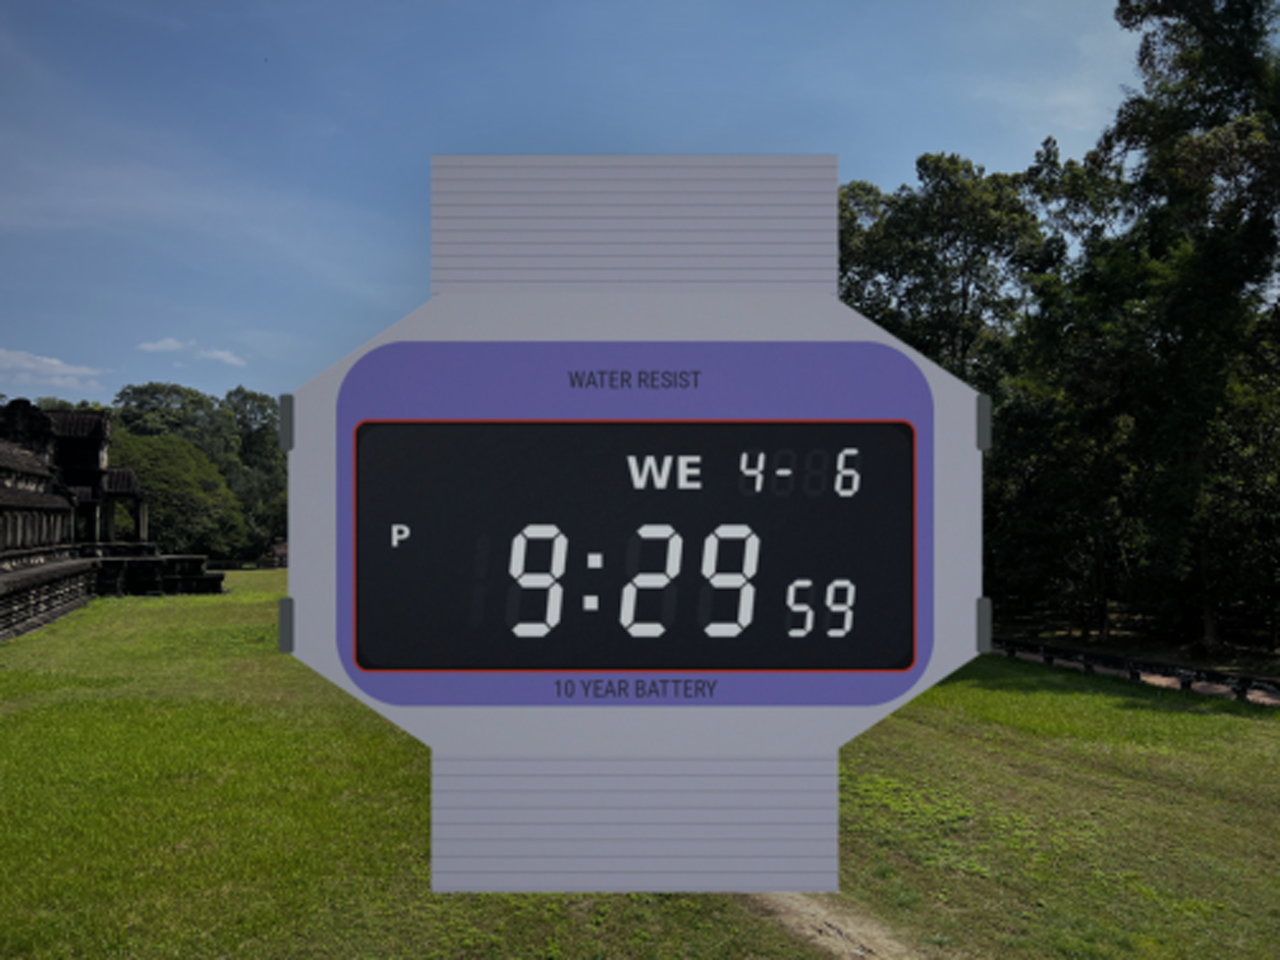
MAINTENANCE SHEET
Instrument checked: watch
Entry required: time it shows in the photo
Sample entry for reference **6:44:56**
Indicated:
**9:29:59**
